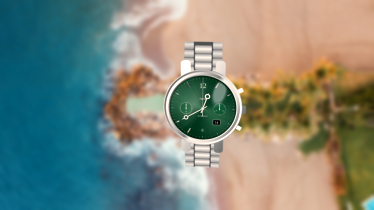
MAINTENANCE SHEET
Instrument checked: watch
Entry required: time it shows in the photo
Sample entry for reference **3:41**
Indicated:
**12:40**
